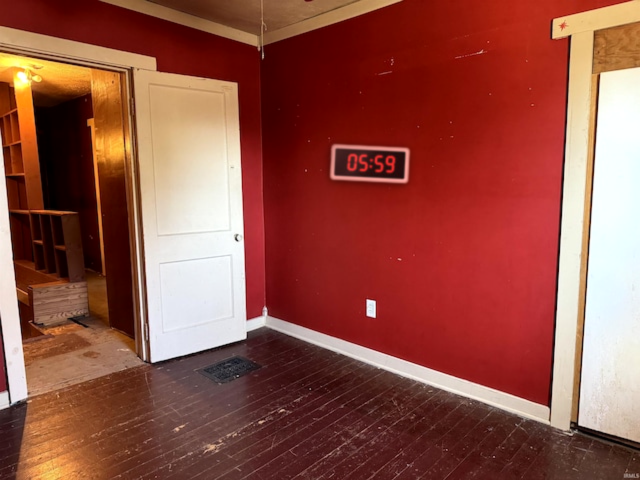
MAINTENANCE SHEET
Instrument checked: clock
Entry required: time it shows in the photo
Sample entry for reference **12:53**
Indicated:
**5:59**
